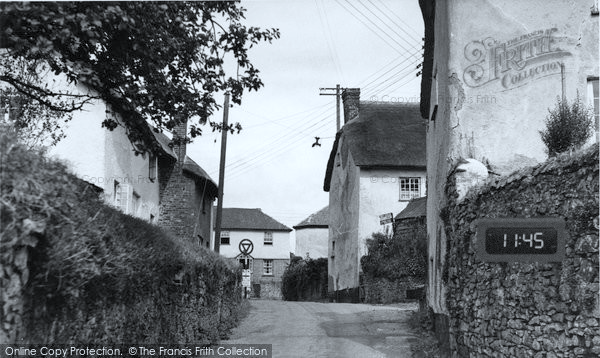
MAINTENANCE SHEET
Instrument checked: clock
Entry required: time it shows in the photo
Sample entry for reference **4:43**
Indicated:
**11:45**
